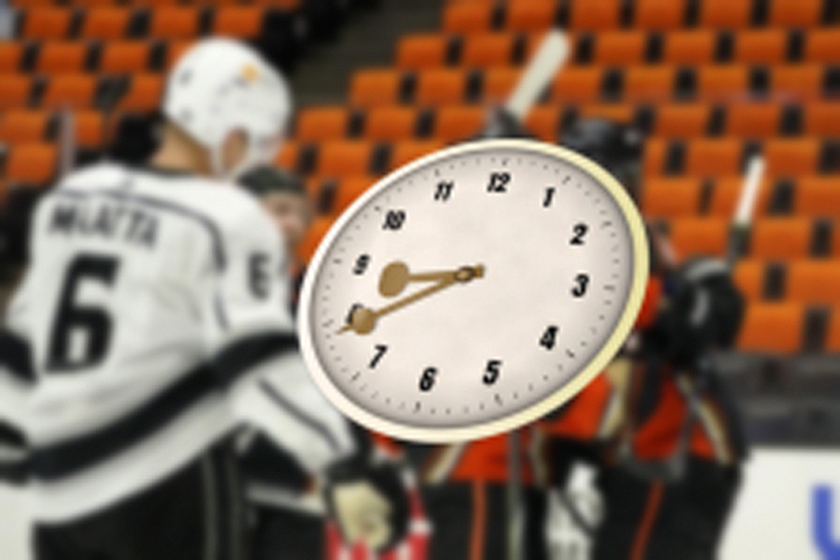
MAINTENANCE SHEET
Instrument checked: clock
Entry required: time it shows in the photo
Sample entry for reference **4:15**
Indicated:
**8:39**
